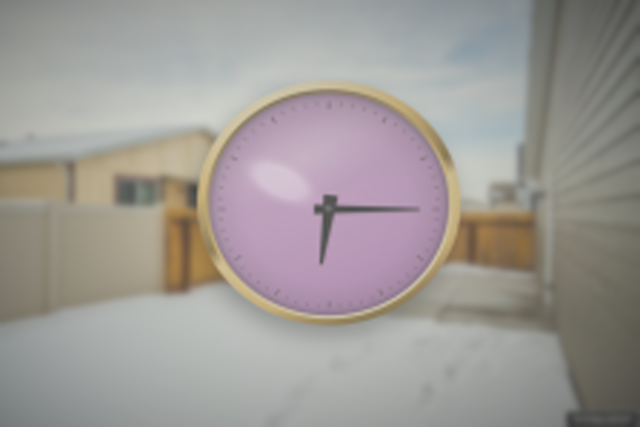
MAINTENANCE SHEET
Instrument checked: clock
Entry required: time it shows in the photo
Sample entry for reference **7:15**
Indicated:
**6:15**
